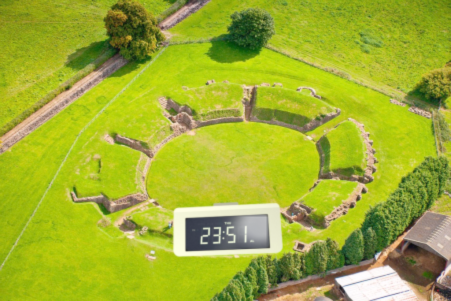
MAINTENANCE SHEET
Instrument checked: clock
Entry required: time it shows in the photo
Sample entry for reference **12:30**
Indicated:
**23:51**
